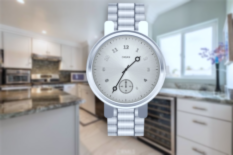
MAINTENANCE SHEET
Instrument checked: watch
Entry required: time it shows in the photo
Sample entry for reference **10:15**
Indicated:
**1:35**
